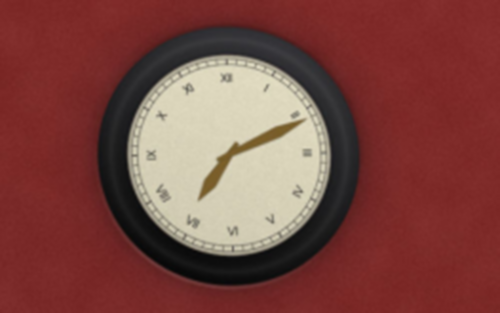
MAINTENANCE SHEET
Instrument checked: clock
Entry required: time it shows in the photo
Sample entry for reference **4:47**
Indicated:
**7:11**
